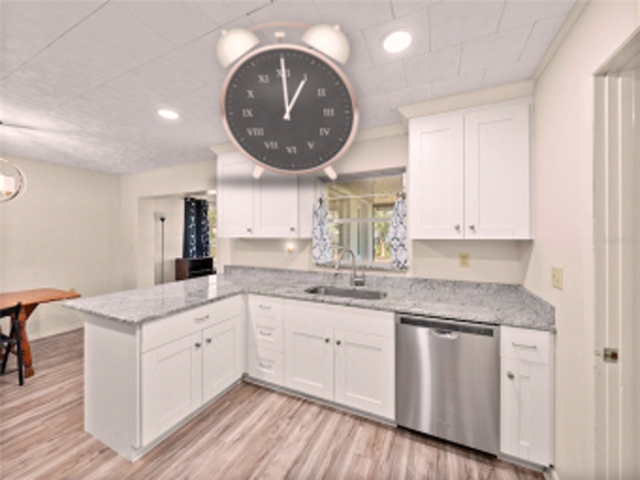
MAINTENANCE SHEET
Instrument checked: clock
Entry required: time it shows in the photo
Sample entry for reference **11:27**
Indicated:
**1:00**
